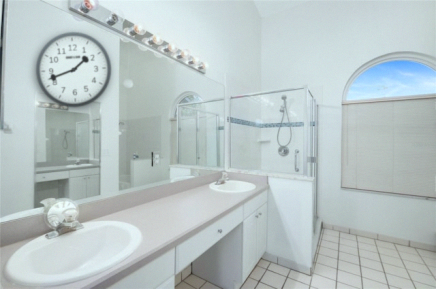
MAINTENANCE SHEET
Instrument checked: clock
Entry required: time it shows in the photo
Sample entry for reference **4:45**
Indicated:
**1:42**
